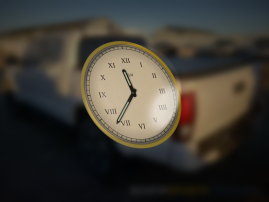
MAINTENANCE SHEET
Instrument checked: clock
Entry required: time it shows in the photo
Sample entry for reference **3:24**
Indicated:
**11:37**
